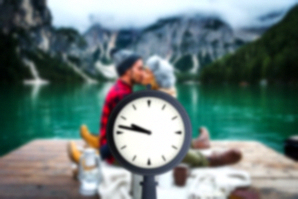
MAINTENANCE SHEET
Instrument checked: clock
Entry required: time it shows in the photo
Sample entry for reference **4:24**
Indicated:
**9:47**
